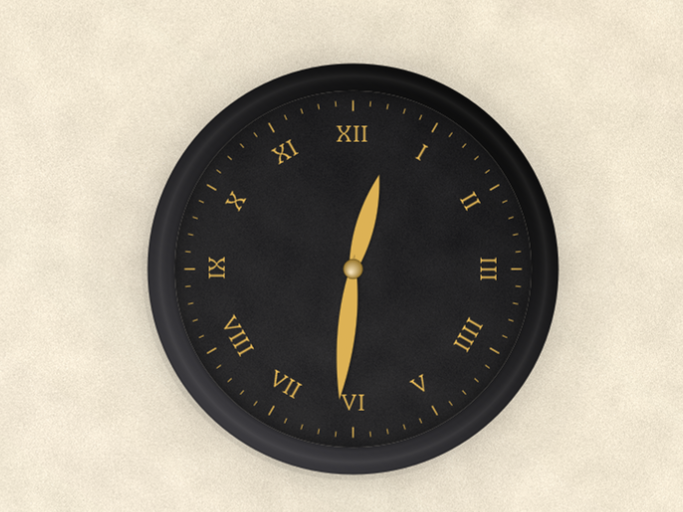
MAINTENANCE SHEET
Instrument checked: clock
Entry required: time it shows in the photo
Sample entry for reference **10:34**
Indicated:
**12:31**
